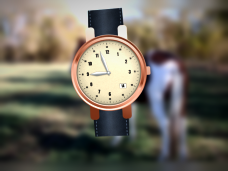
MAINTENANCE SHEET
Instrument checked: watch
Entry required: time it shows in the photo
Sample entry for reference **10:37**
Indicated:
**8:57**
